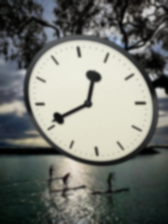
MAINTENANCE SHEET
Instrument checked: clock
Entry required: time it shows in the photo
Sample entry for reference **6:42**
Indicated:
**12:41**
